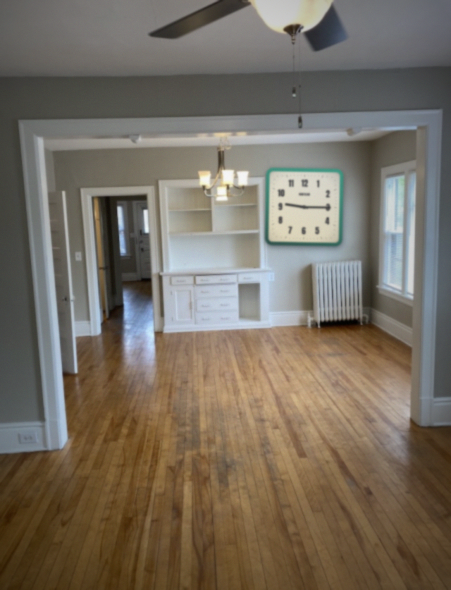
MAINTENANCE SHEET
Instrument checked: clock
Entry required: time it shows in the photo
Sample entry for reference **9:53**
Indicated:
**9:15**
